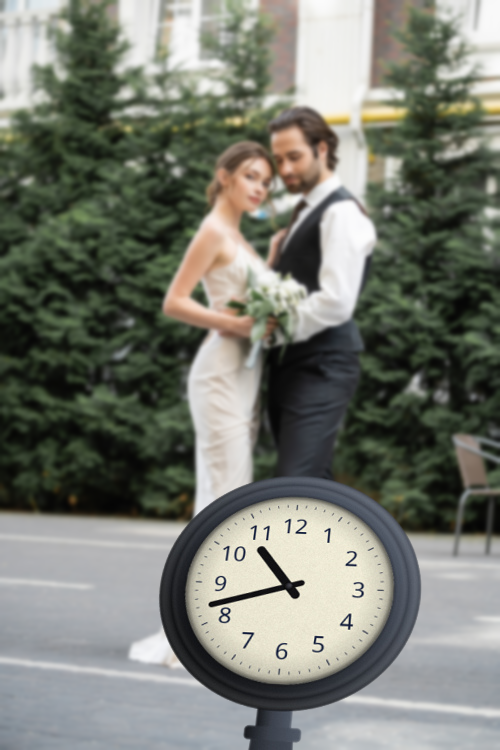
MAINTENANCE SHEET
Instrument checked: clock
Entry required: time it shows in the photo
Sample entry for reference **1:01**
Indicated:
**10:42**
